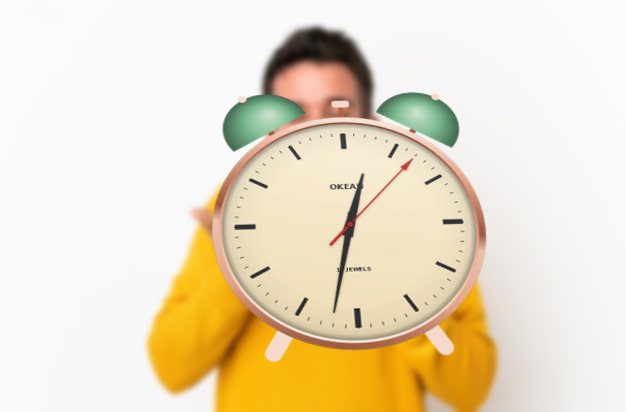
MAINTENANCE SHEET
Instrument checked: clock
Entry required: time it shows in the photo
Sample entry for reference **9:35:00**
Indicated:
**12:32:07**
